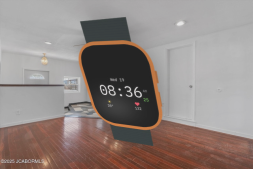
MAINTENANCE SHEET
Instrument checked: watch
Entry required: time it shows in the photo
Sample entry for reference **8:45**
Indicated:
**8:36**
